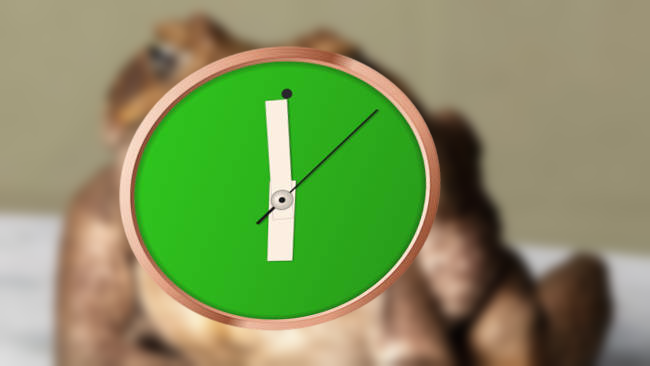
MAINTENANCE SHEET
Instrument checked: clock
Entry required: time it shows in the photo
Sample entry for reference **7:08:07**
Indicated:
**5:59:07**
